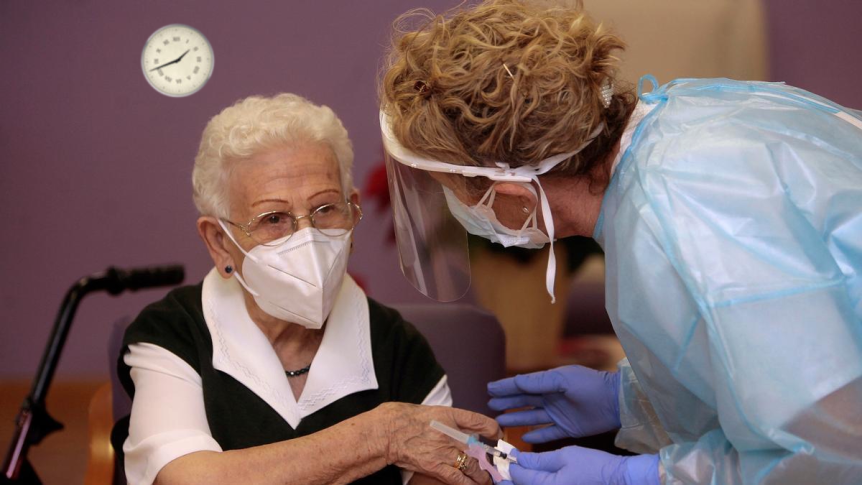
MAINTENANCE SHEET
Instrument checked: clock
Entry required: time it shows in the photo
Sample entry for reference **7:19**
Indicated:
**1:42**
